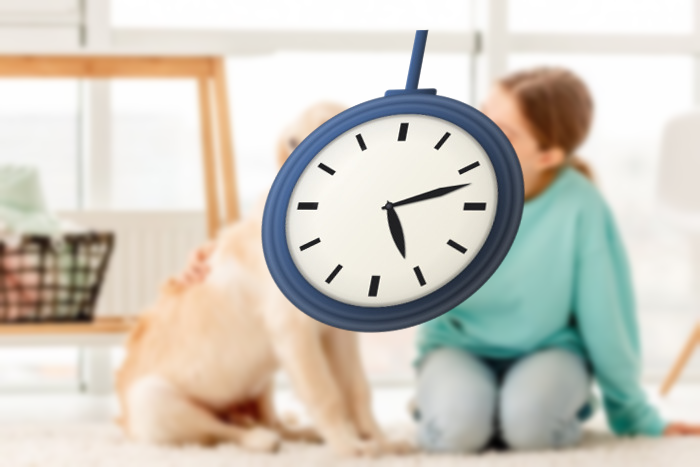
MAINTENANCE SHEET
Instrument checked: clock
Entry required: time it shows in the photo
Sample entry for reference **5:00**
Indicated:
**5:12**
